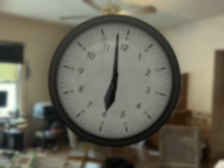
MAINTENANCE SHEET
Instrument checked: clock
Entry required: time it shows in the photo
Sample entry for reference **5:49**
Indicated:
**5:58**
